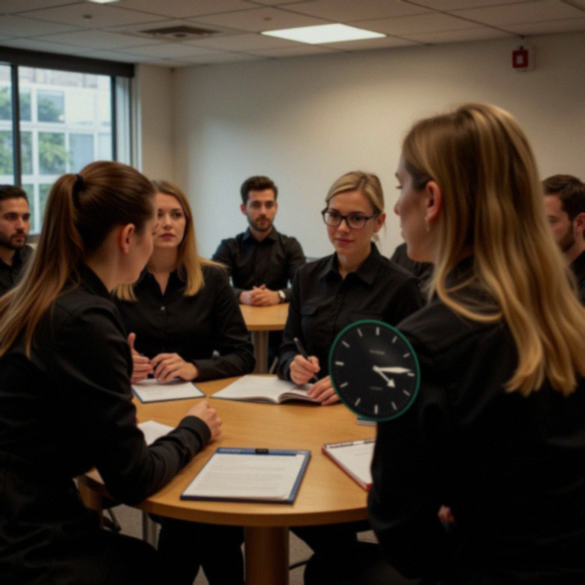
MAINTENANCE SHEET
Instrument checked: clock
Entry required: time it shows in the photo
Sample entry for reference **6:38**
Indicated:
**4:14**
